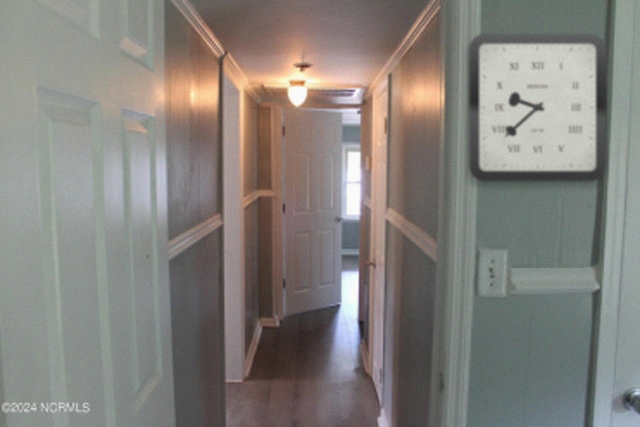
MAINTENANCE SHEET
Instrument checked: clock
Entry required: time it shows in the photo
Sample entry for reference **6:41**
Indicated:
**9:38**
